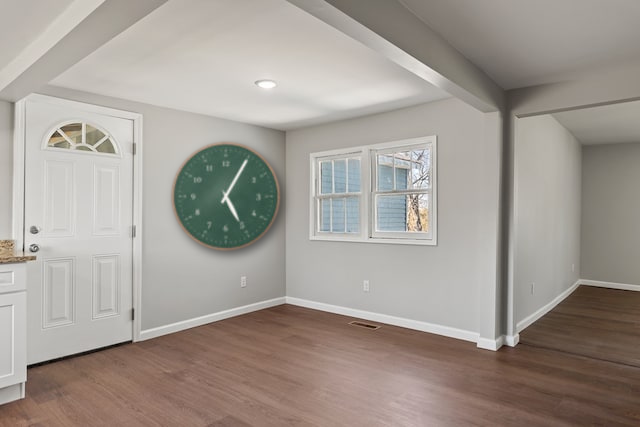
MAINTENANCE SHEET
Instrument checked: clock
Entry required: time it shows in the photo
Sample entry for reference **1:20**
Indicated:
**5:05**
